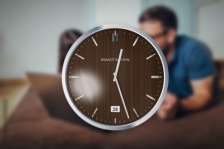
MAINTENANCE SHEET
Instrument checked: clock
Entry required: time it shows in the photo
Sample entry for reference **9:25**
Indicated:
**12:27**
